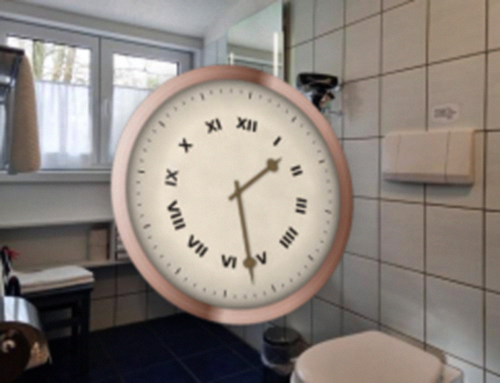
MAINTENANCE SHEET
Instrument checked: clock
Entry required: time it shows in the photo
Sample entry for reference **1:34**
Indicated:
**1:27**
